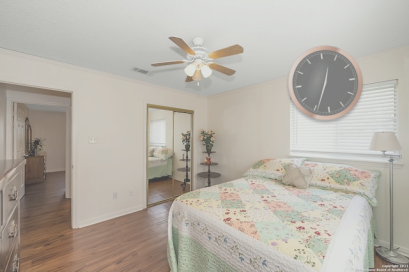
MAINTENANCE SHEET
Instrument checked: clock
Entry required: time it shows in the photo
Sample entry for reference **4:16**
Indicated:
**12:34**
